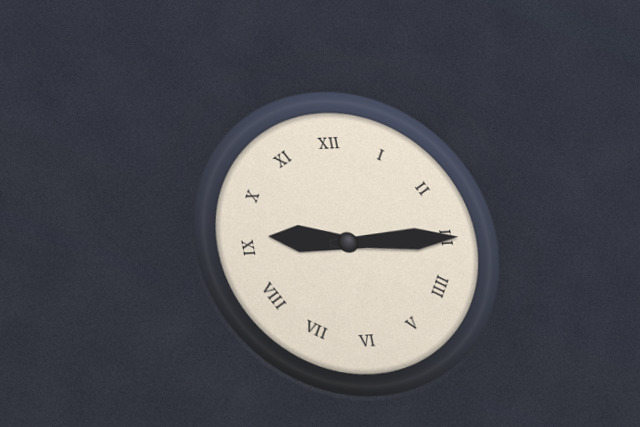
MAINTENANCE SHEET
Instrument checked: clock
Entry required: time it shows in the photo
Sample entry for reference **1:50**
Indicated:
**9:15**
